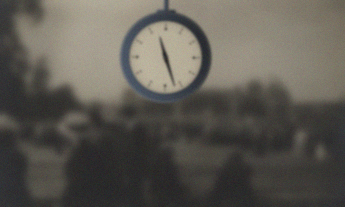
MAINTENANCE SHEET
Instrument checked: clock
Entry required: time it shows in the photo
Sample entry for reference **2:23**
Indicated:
**11:27**
